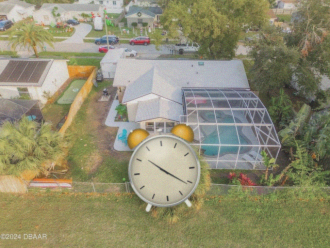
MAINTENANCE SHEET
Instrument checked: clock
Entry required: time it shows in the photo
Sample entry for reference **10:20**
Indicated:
**10:21**
